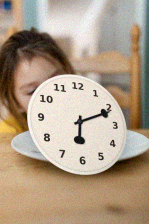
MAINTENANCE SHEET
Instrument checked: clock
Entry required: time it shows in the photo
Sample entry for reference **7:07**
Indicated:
**6:11**
